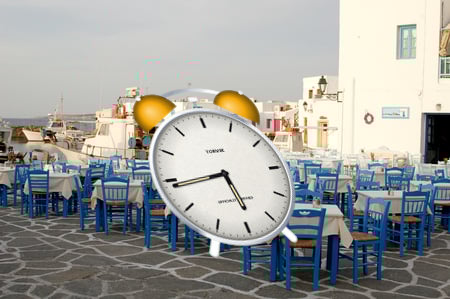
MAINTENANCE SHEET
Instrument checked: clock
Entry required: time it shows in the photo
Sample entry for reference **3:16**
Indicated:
**5:44**
